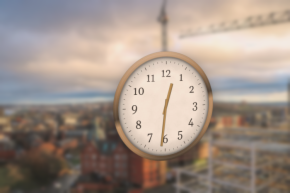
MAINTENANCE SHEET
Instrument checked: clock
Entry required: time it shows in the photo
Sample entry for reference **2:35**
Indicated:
**12:31**
